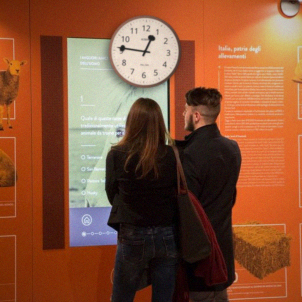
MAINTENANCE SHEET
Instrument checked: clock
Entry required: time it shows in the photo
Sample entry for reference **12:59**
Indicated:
**12:46**
